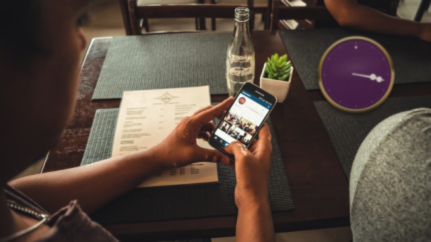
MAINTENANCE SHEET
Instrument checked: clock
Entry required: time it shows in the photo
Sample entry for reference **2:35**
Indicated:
**3:17**
